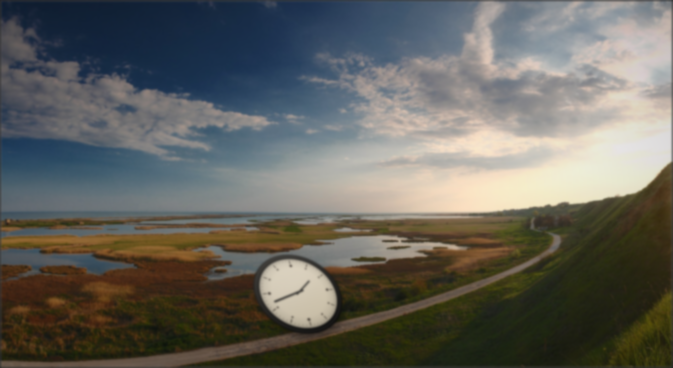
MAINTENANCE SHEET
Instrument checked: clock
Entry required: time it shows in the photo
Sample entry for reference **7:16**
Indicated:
**1:42**
